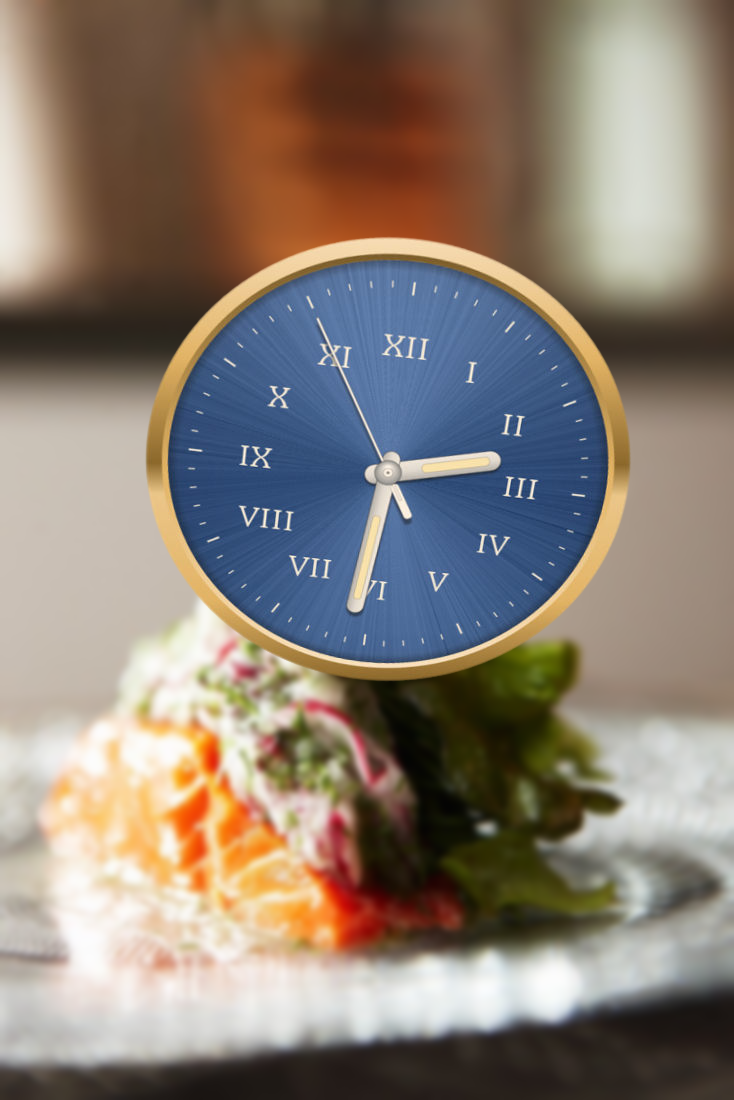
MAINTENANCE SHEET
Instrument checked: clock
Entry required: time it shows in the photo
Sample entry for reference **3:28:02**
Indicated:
**2:30:55**
